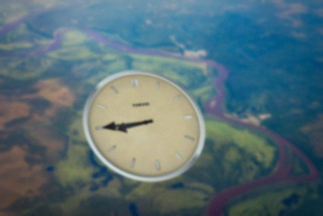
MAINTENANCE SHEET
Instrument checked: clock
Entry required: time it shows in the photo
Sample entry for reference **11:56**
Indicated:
**8:45**
